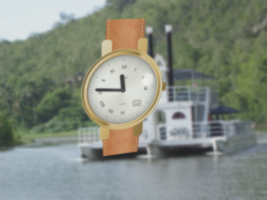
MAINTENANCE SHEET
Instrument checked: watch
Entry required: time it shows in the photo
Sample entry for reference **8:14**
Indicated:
**11:46**
